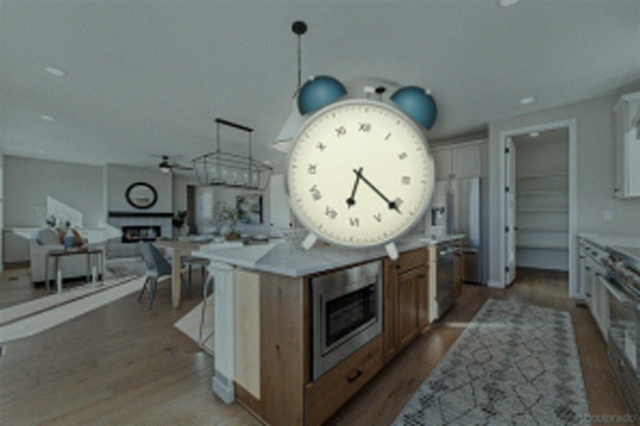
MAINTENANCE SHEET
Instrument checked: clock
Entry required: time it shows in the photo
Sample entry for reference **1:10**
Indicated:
**6:21**
